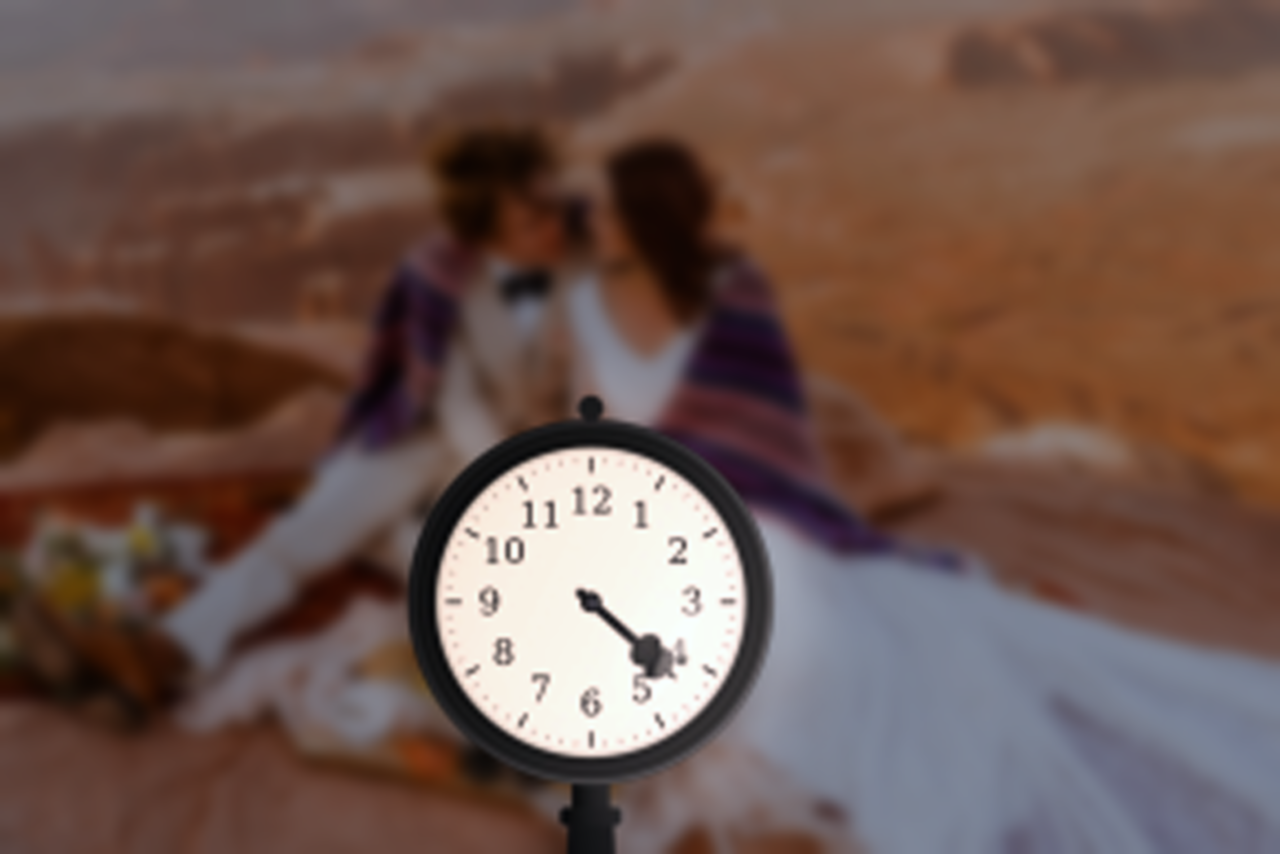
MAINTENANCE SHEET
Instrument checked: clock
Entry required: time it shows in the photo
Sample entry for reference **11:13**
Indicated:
**4:22**
